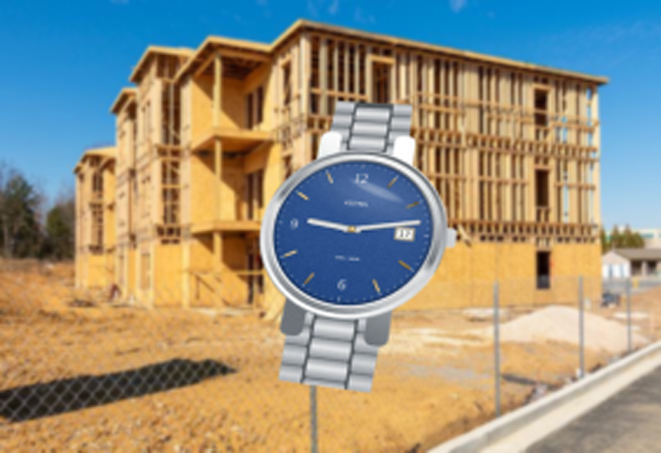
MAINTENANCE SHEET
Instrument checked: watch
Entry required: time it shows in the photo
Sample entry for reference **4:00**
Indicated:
**9:13**
